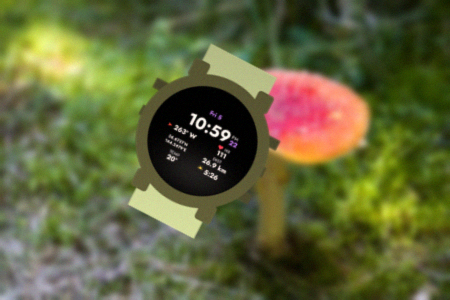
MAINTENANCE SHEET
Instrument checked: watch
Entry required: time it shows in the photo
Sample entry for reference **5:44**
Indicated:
**10:59**
